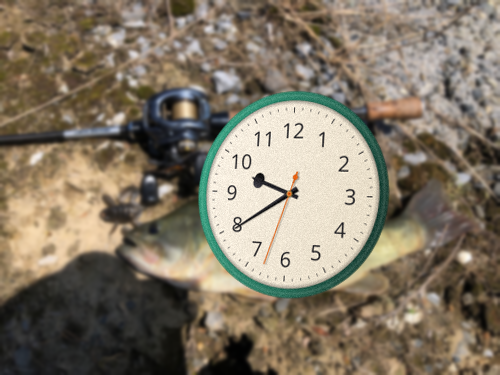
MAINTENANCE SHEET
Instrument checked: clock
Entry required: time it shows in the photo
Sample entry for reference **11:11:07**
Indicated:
**9:39:33**
